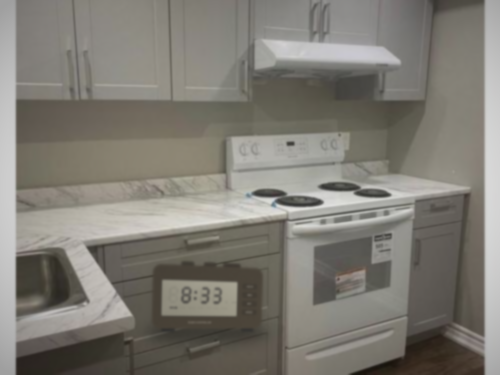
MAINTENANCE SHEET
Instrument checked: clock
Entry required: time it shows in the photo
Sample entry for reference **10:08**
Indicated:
**8:33**
